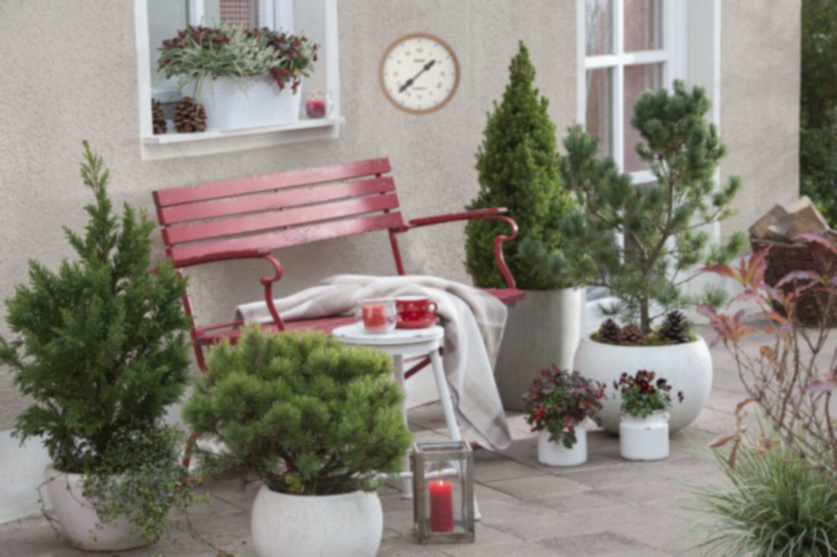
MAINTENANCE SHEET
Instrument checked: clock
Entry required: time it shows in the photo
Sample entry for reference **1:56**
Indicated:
**1:38**
